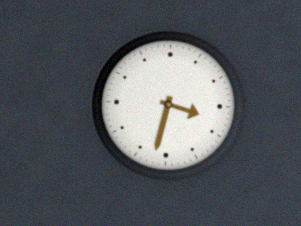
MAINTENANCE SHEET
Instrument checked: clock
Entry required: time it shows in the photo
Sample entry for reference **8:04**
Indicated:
**3:32**
